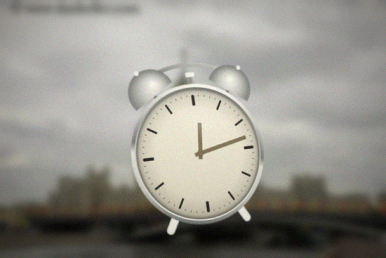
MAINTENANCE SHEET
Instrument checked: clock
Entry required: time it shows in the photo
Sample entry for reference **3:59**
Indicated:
**12:13**
